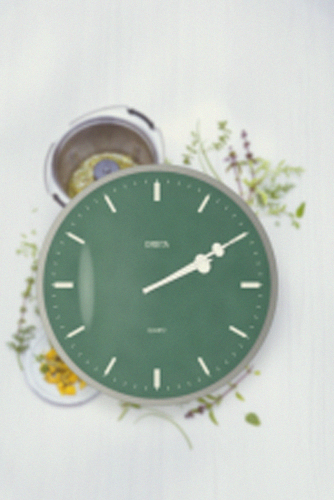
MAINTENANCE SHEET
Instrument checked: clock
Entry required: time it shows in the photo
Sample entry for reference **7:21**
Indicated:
**2:10**
